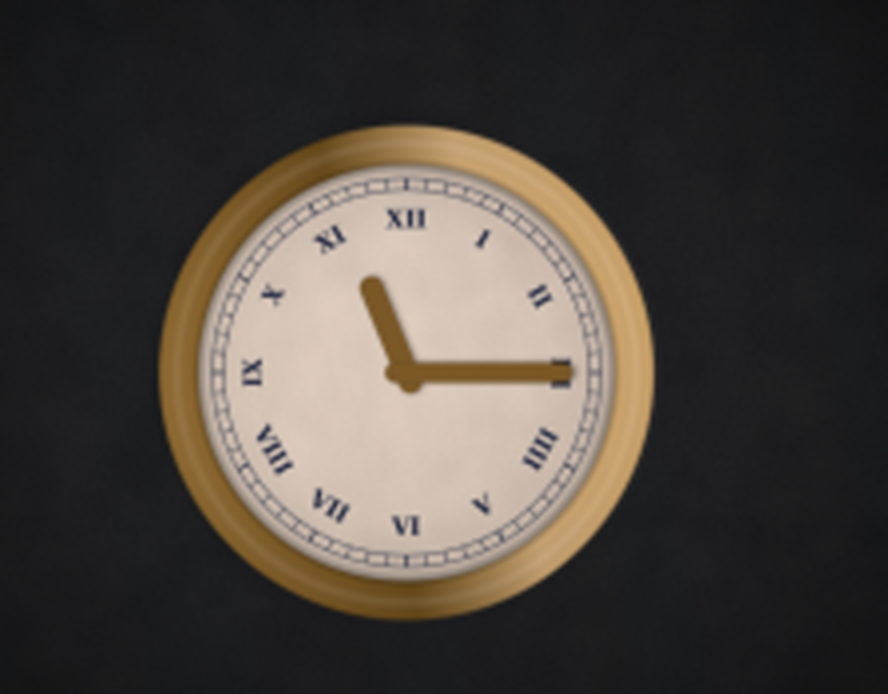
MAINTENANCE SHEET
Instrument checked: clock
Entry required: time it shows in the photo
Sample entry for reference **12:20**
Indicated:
**11:15**
